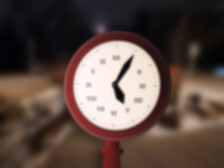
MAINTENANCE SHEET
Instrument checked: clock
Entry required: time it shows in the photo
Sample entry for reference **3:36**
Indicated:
**5:05**
